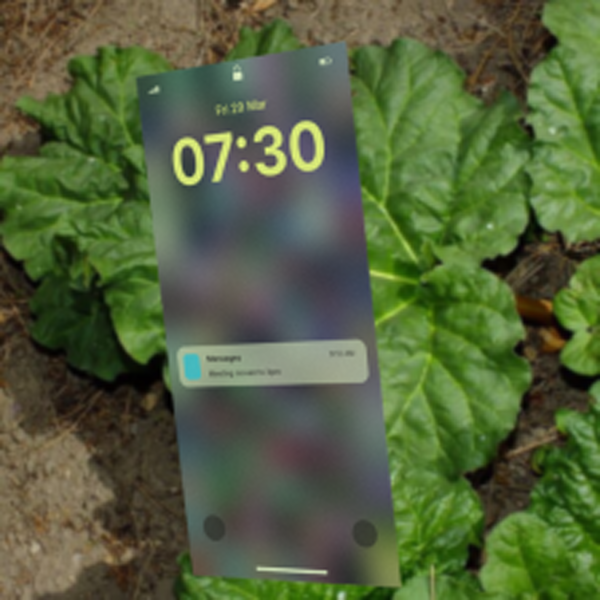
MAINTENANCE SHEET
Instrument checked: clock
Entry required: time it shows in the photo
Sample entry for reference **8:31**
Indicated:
**7:30**
